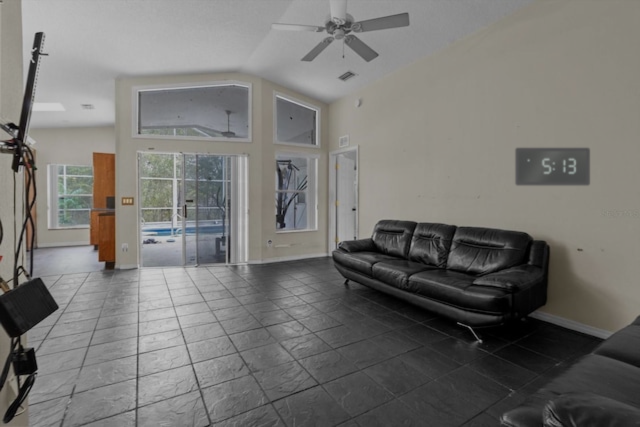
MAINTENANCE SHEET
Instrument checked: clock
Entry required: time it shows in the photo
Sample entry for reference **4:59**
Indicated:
**5:13**
